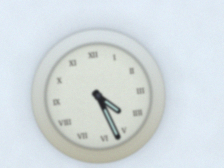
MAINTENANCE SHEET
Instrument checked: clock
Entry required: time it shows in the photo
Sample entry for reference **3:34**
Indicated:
**4:27**
